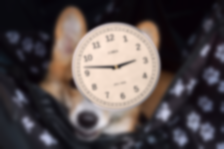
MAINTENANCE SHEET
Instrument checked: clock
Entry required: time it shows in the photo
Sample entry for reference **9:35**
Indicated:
**2:47**
